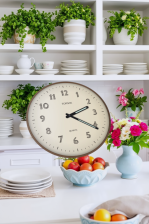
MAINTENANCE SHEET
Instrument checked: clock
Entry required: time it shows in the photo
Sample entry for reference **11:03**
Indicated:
**2:21**
